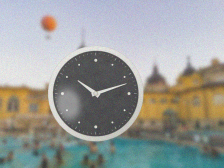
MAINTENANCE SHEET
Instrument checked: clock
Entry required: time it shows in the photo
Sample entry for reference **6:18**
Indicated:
**10:12**
